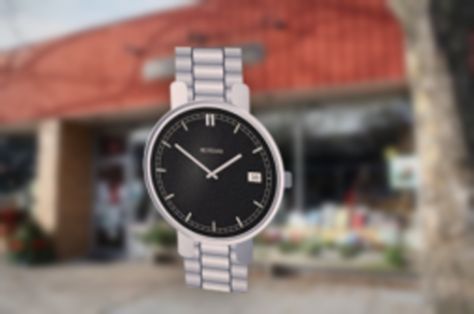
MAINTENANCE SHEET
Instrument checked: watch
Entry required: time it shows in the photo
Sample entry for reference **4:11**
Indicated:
**1:51**
